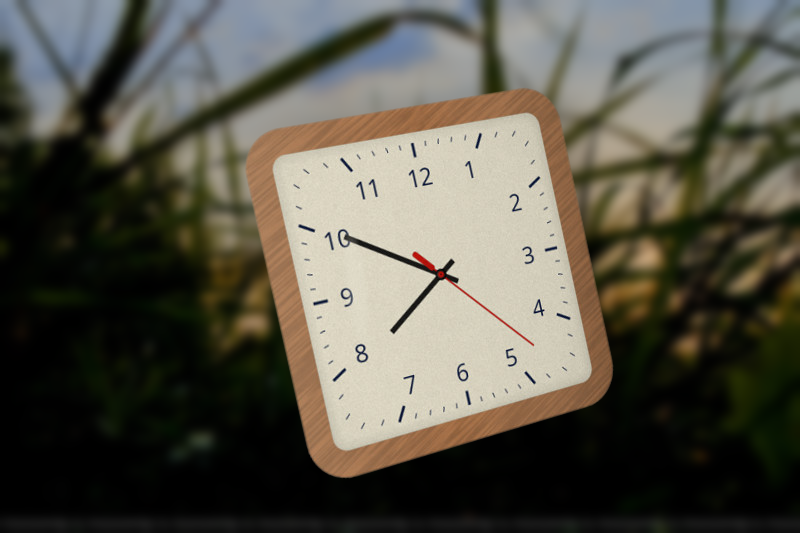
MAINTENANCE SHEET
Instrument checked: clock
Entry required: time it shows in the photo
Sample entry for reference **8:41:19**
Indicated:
**7:50:23**
